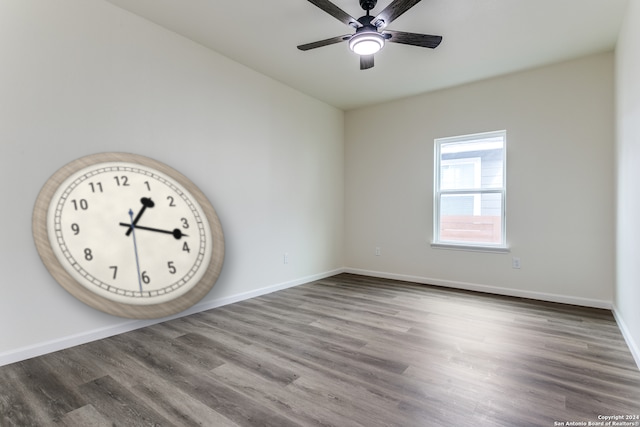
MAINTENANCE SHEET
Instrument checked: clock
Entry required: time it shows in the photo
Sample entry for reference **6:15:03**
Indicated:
**1:17:31**
